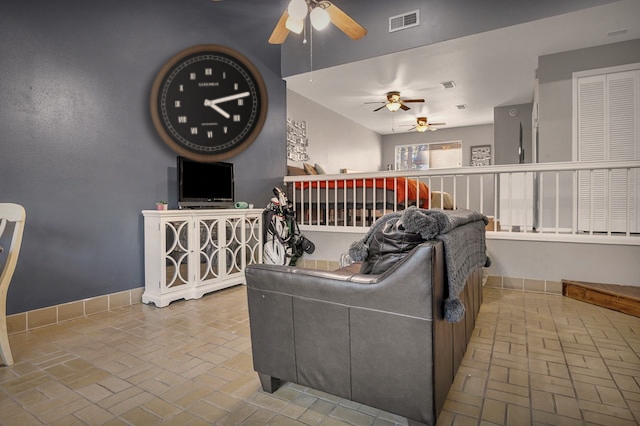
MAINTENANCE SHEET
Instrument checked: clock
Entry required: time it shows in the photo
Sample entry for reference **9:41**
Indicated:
**4:13**
